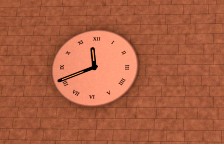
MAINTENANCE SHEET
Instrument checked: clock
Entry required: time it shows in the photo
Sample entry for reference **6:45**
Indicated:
**11:41**
